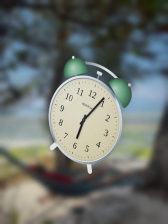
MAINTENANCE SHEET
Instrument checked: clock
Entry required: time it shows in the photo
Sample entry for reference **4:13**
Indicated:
**6:04**
